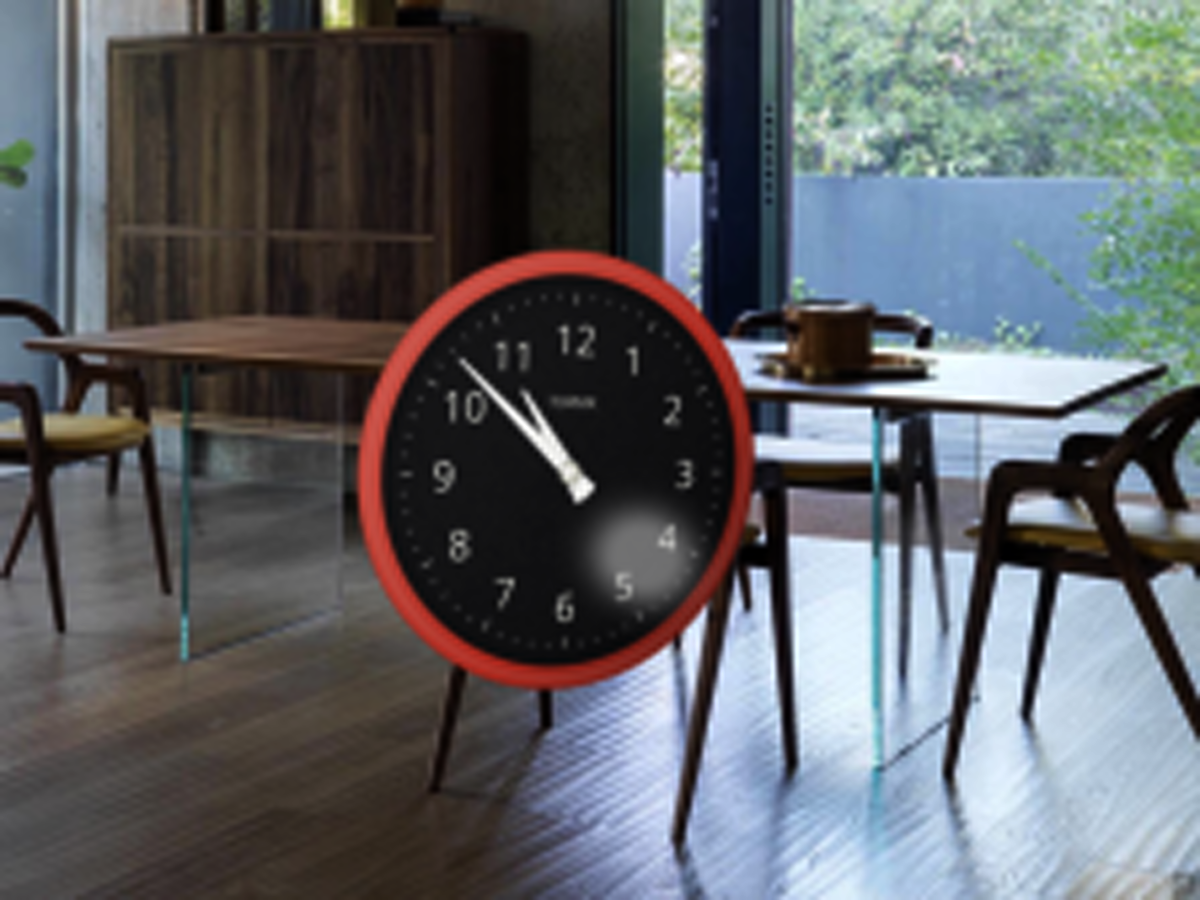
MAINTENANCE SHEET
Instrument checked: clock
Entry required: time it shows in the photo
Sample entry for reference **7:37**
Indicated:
**10:52**
